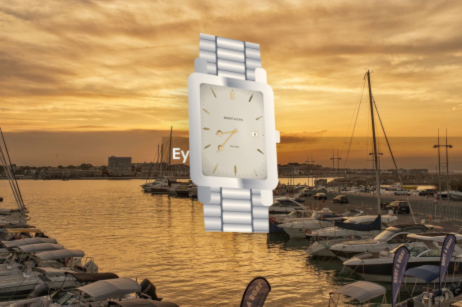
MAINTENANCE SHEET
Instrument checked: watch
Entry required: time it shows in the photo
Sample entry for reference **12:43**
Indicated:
**8:37**
